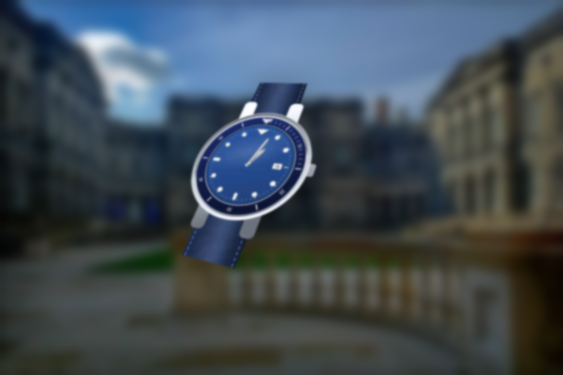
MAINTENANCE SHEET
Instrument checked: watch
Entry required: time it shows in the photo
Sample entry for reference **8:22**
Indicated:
**1:03**
